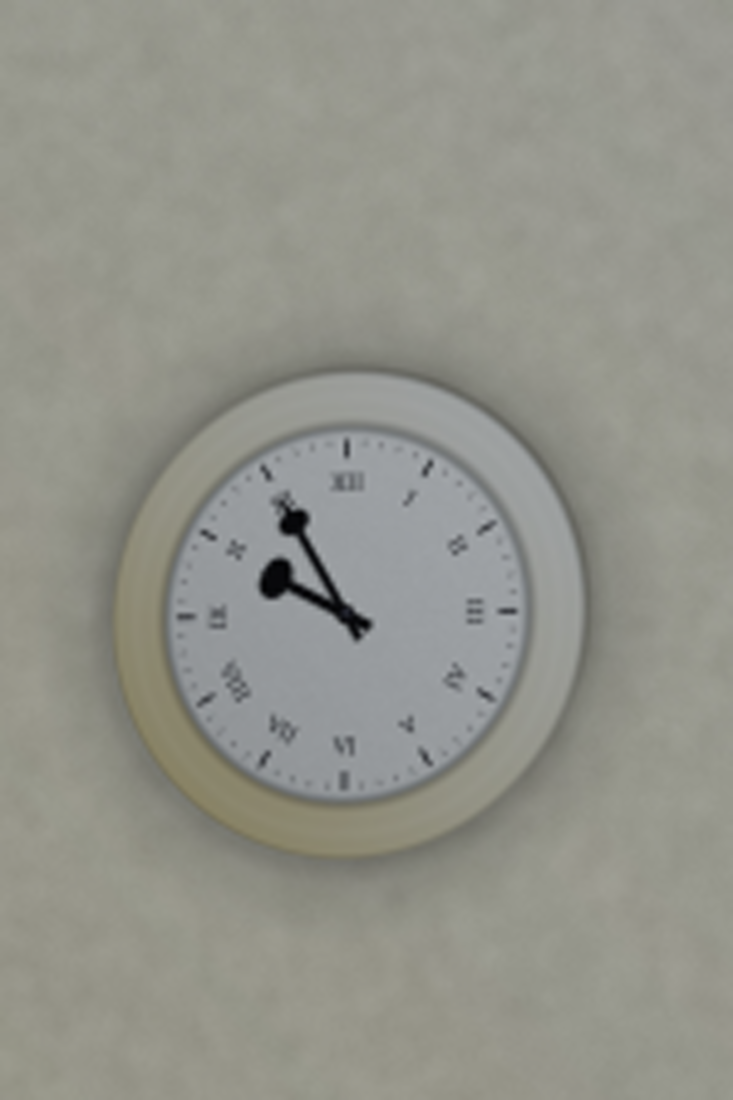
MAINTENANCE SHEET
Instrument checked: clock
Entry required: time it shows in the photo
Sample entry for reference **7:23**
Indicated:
**9:55**
